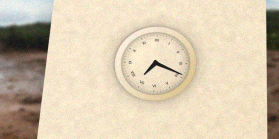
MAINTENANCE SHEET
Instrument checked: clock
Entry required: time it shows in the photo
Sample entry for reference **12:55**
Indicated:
**7:19**
